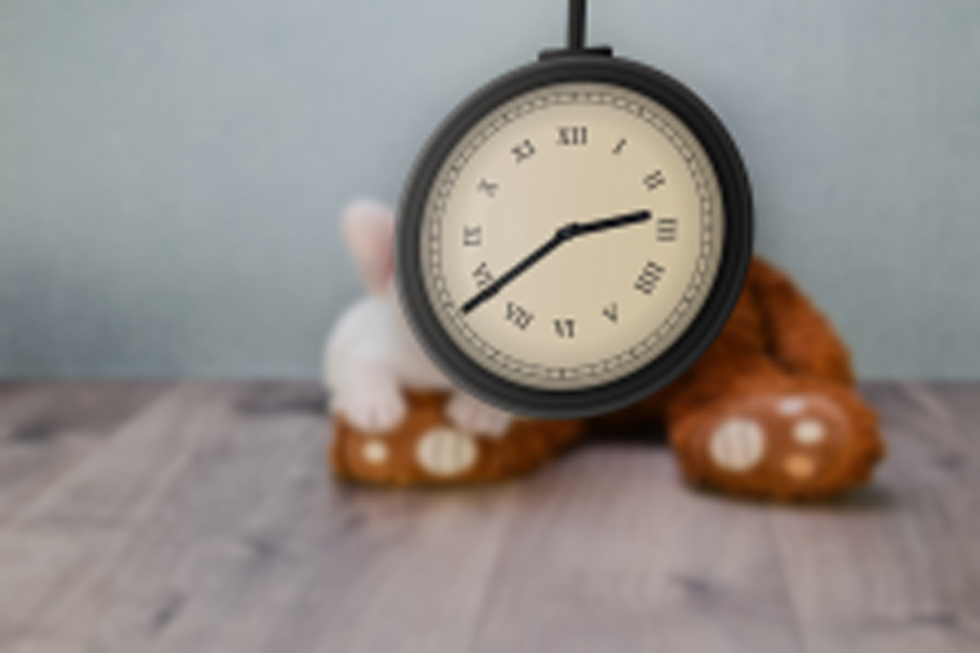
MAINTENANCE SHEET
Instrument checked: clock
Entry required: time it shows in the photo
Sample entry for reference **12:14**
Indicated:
**2:39**
